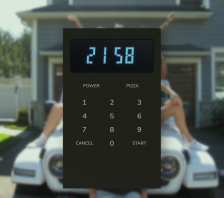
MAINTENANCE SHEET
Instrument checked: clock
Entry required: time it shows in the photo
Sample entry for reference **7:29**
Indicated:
**21:58**
